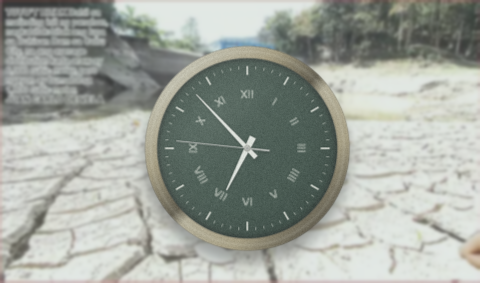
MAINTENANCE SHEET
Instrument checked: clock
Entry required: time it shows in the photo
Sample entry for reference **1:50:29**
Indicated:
**6:52:46**
